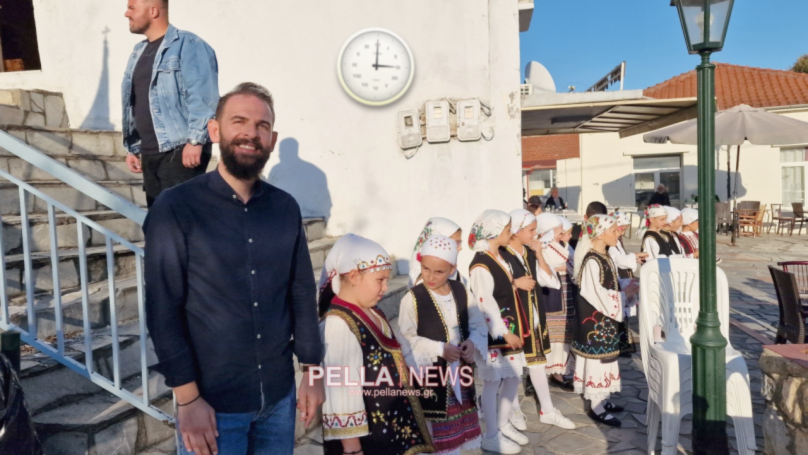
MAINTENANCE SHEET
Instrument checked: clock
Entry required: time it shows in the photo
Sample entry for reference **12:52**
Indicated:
**3:00**
